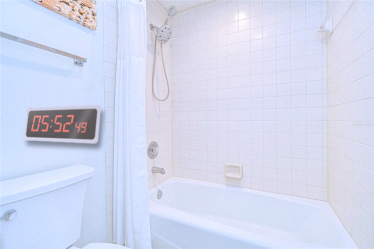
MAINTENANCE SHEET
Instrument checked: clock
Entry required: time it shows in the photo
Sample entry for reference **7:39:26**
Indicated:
**5:52:49**
